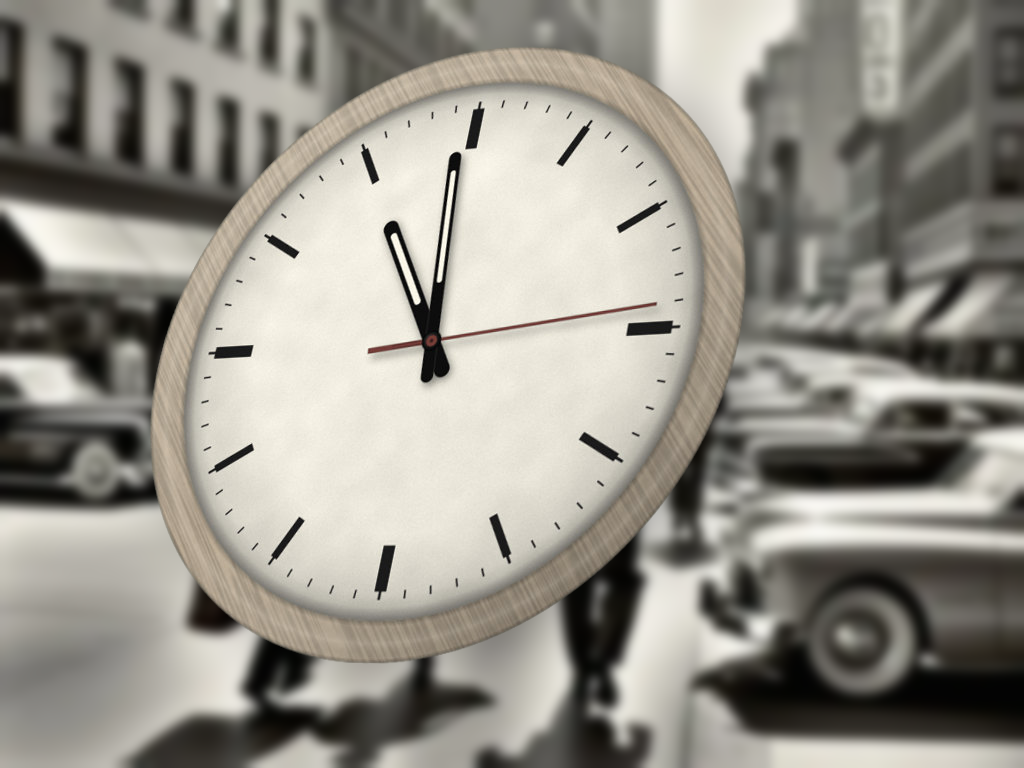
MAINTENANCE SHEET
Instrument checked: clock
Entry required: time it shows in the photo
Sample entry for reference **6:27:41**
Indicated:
**10:59:14**
